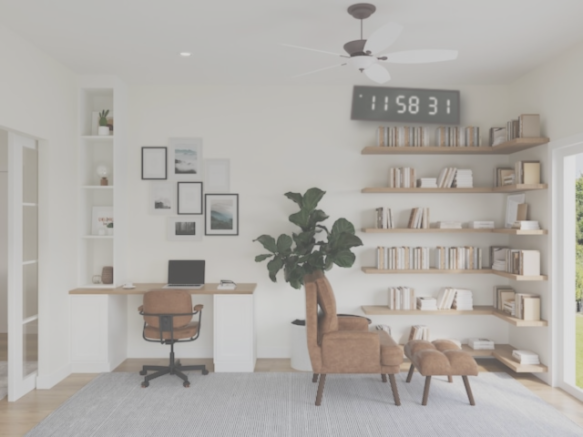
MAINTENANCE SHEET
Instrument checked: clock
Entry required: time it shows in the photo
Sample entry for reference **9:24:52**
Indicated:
**11:58:31**
